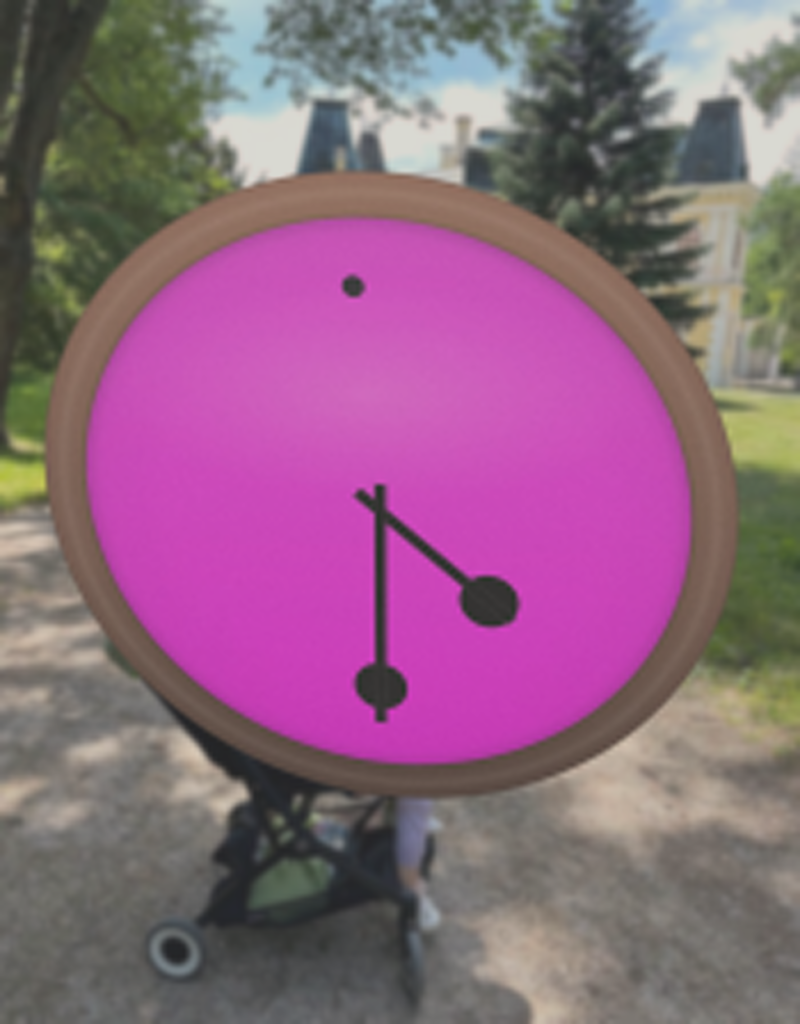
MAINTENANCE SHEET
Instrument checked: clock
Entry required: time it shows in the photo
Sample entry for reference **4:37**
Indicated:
**4:31**
